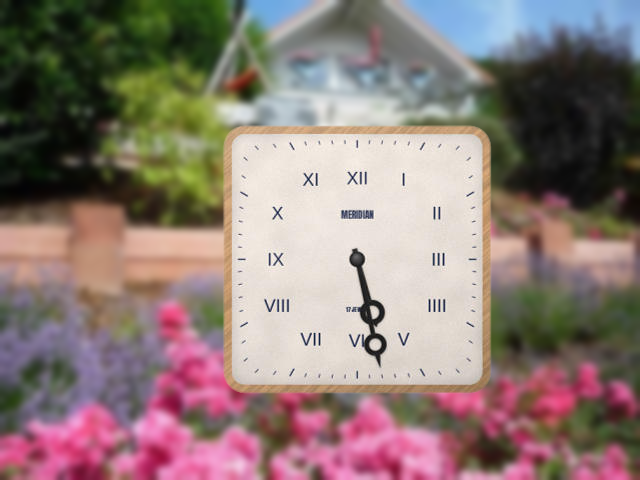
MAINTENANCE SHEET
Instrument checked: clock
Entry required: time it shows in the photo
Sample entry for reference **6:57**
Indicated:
**5:28**
